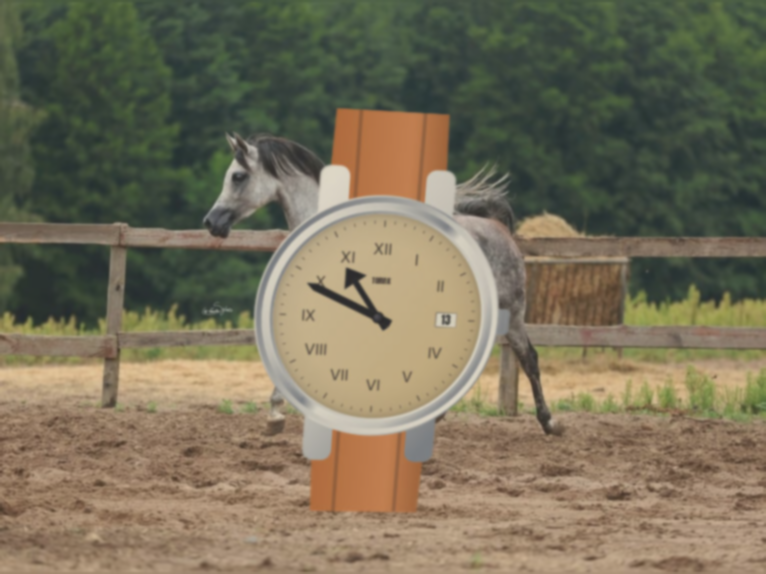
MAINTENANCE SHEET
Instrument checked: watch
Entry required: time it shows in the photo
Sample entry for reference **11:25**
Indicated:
**10:49**
